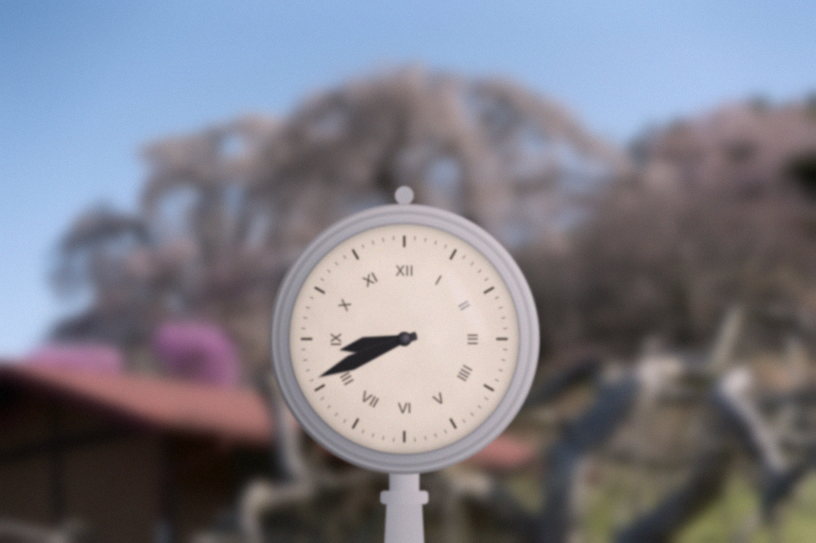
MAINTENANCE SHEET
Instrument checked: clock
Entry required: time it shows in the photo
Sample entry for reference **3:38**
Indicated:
**8:41**
